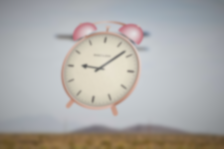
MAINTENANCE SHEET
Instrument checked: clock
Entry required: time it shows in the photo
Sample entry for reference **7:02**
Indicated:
**9:08**
